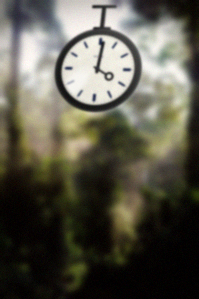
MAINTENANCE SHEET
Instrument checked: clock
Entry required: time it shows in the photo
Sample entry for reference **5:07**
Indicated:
**4:01**
